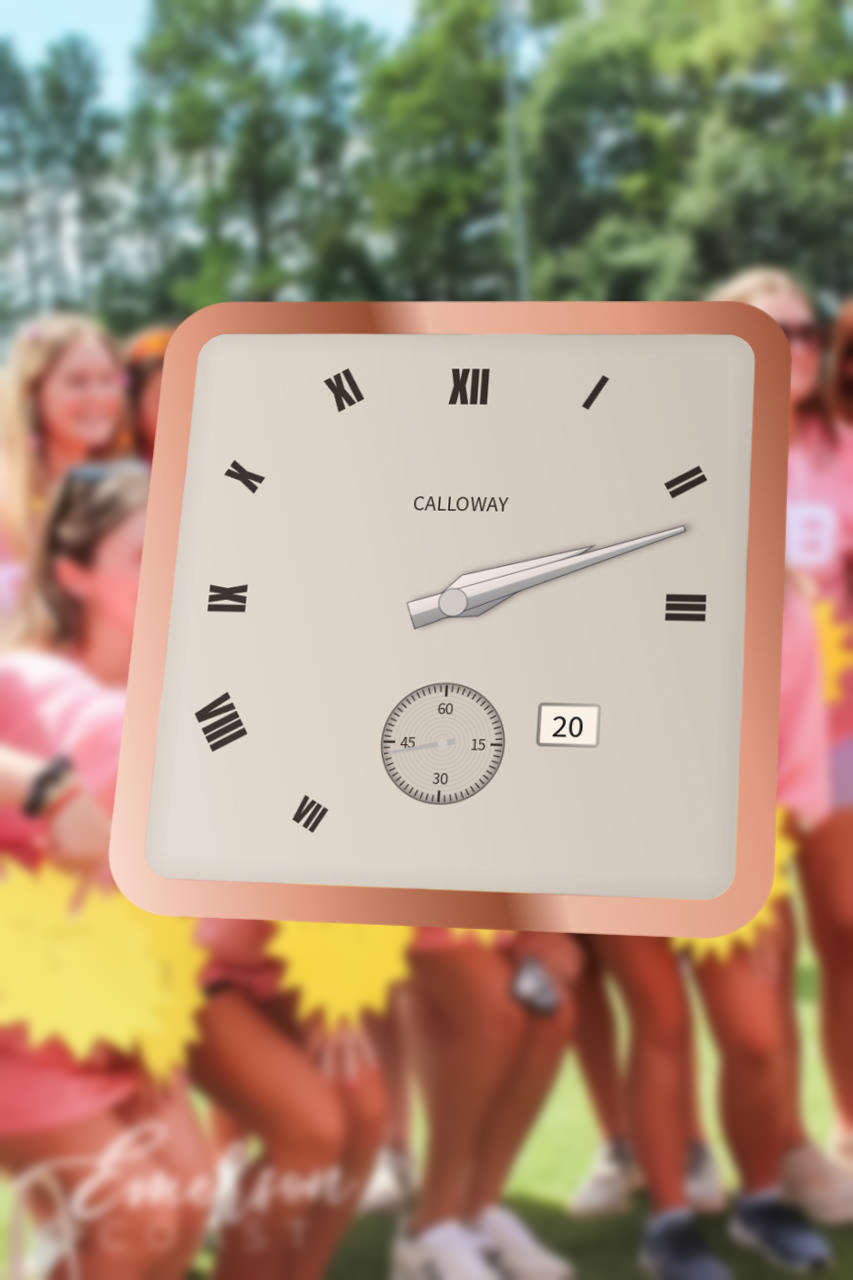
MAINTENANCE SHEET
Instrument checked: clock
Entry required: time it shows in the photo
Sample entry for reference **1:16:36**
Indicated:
**2:11:43**
